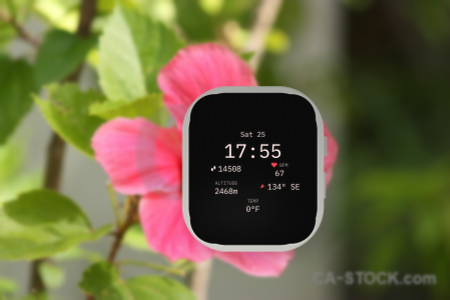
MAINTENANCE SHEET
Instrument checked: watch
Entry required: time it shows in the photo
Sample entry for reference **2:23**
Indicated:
**17:55**
